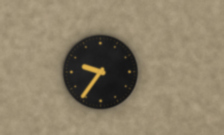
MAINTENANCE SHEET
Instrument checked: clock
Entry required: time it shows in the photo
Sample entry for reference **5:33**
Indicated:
**9:36**
